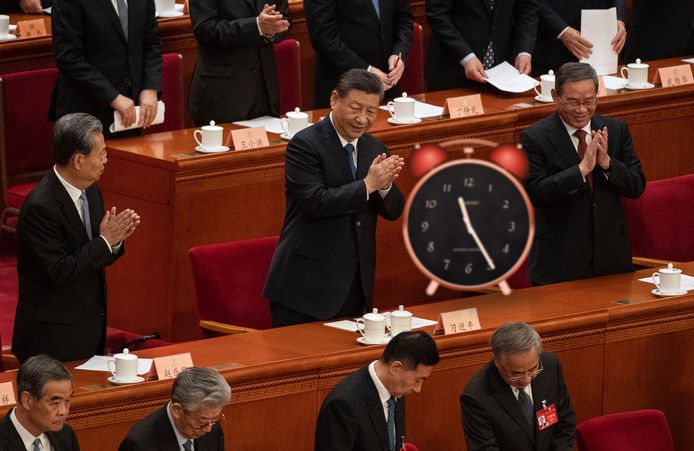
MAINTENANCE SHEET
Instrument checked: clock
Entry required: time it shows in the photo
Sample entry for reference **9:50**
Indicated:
**11:25**
